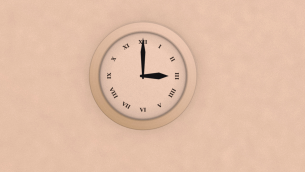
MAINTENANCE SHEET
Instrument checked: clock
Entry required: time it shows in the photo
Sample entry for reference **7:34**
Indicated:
**3:00**
